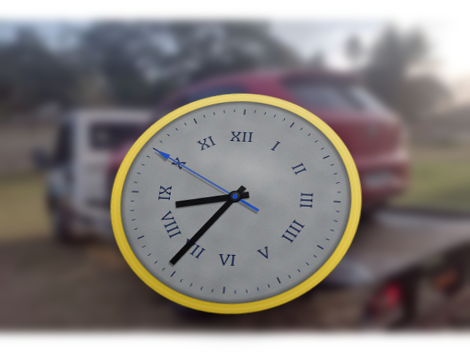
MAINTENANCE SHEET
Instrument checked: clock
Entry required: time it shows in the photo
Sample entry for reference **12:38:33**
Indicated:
**8:35:50**
